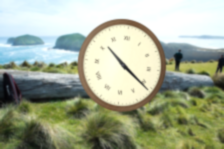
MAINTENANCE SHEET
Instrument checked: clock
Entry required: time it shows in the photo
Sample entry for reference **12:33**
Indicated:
**10:21**
